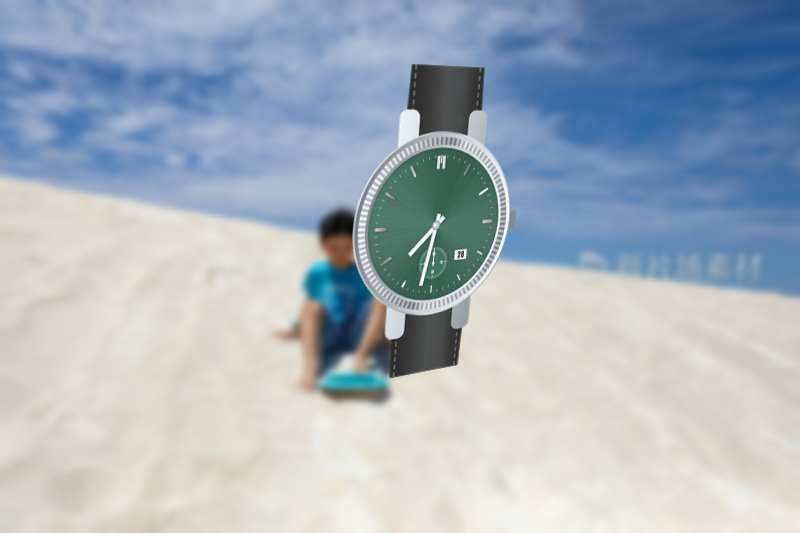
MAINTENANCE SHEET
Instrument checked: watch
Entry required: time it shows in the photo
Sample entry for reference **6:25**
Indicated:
**7:32**
